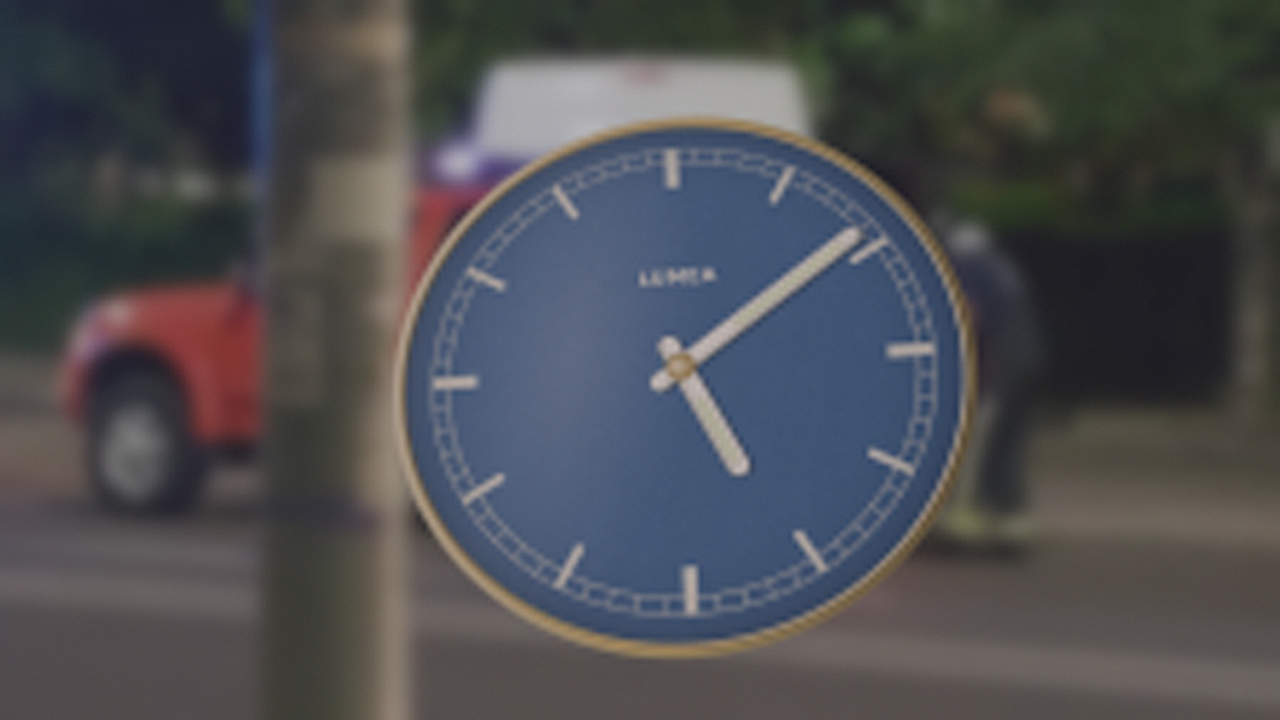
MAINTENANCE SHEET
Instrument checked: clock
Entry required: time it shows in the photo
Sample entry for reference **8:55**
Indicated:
**5:09**
